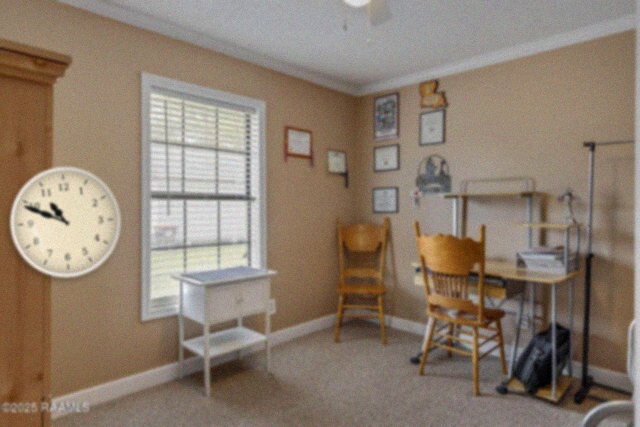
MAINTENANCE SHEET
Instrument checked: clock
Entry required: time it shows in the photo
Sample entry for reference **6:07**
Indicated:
**10:49**
